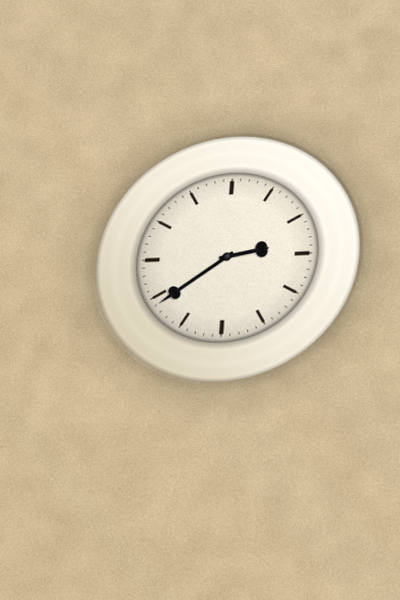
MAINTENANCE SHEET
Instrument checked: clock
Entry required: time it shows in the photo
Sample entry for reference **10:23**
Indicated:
**2:39**
